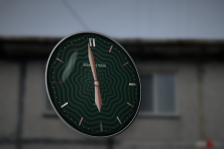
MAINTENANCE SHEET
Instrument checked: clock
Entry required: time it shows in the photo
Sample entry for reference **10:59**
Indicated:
**5:59**
